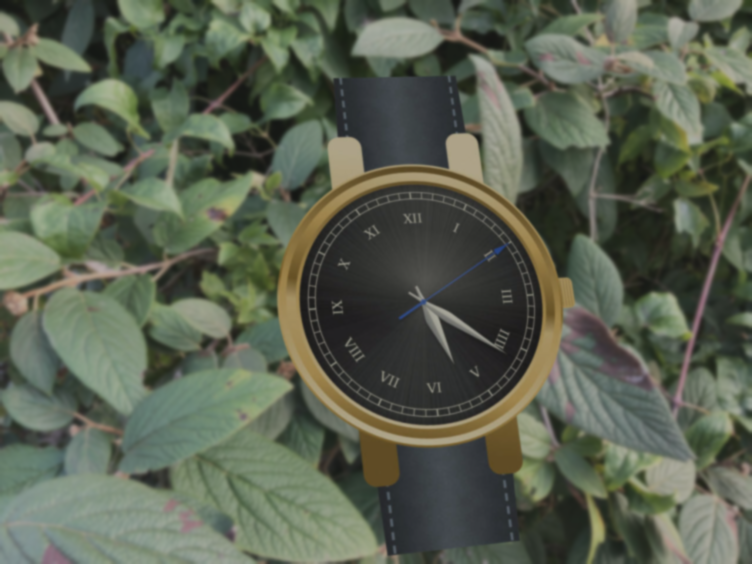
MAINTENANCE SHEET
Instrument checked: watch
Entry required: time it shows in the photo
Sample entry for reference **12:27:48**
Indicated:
**5:21:10**
